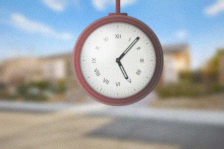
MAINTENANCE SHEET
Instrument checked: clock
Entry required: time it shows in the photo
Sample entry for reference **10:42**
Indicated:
**5:07**
